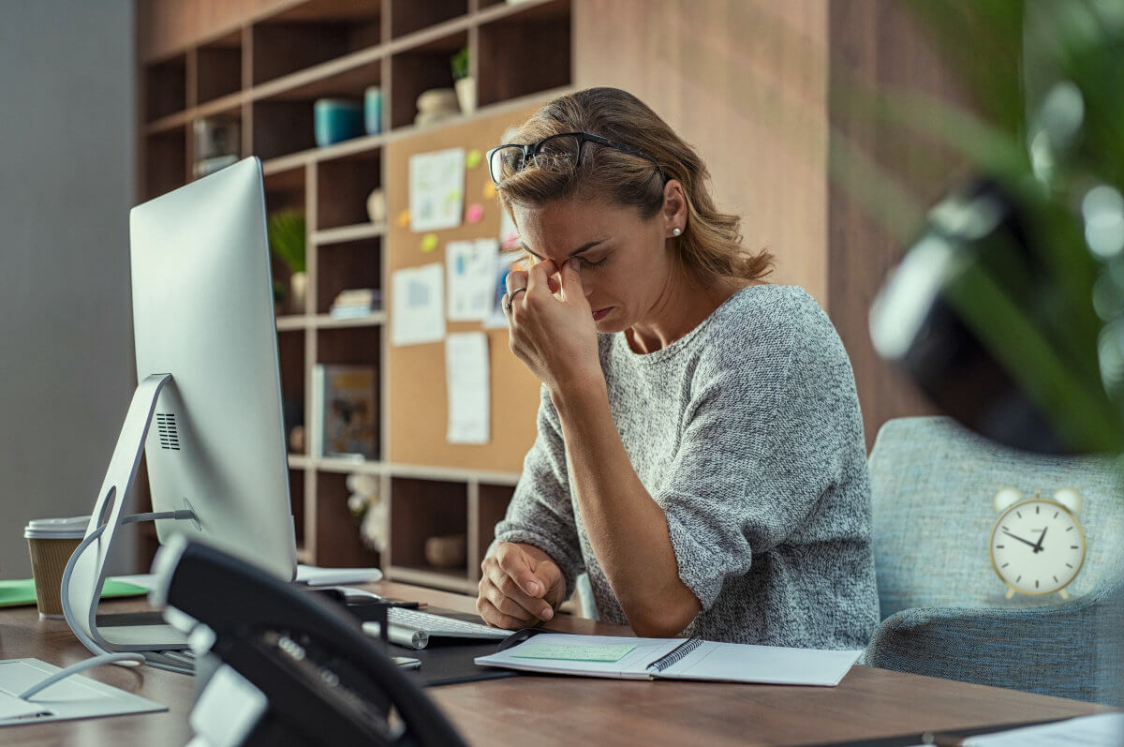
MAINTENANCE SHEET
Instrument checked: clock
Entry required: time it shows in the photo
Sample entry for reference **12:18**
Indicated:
**12:49**
